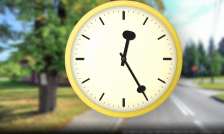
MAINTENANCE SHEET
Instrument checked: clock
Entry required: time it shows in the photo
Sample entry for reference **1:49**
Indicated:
**12:25**
